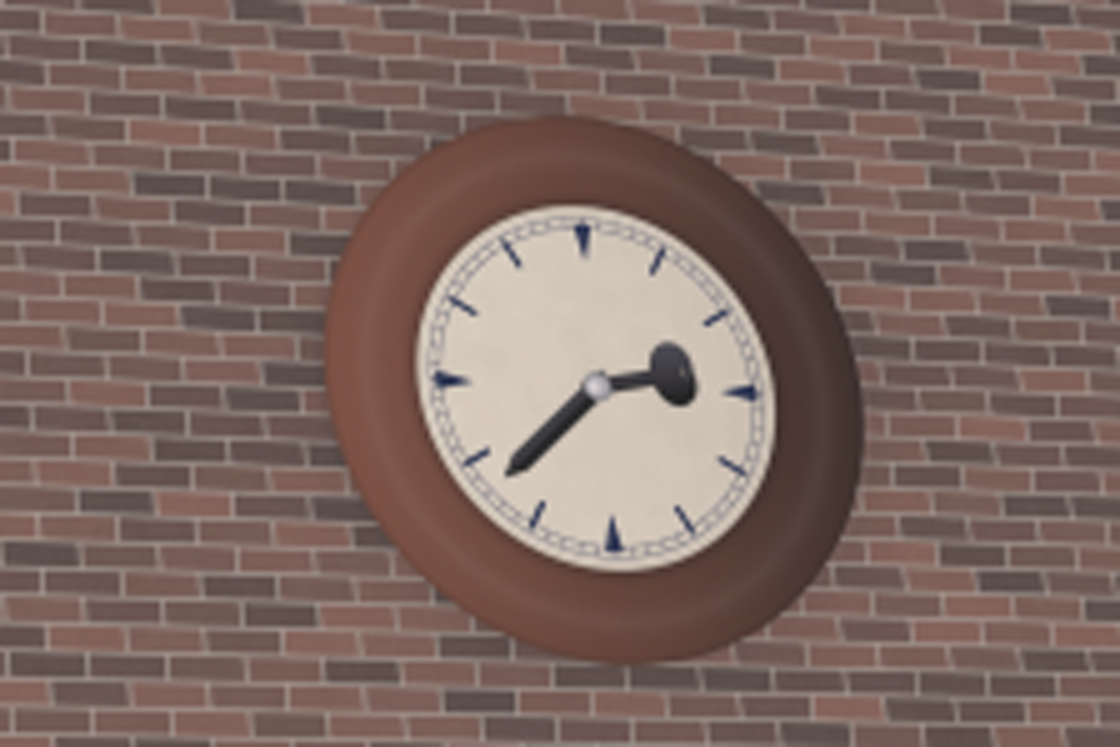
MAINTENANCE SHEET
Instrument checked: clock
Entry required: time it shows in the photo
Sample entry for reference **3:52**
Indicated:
**2:38**
